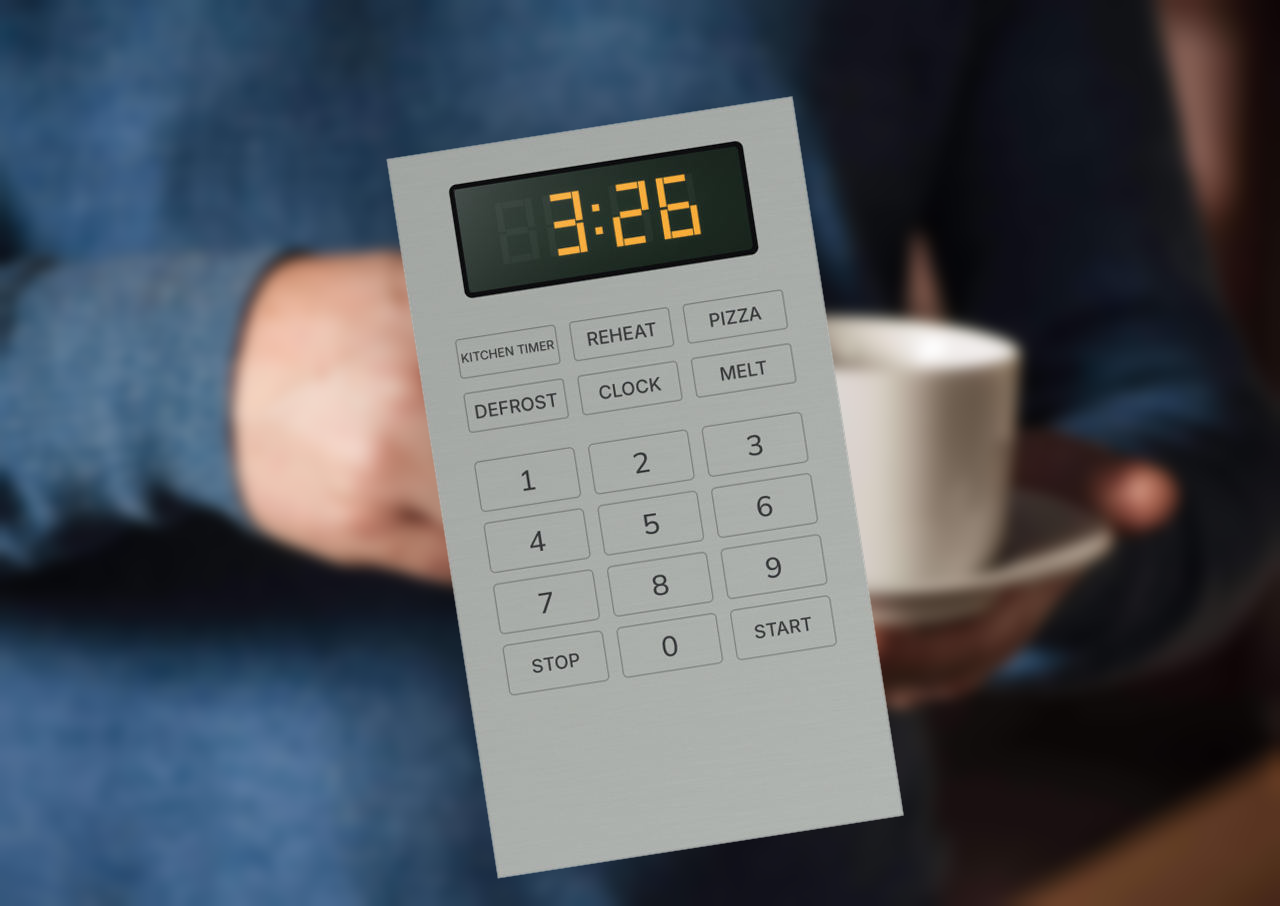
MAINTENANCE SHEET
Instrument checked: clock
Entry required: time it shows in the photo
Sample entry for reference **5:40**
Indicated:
**3:26**
